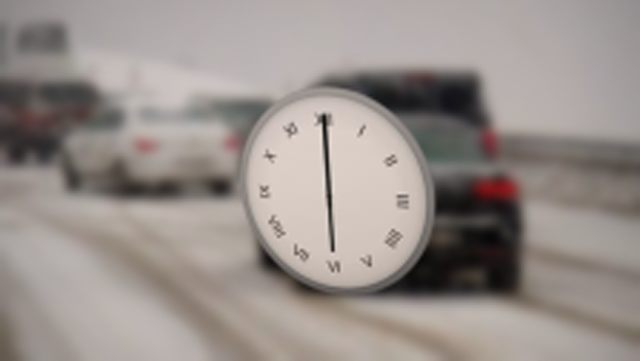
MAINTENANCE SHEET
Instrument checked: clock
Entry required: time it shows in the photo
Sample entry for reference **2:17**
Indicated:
**6:00**
